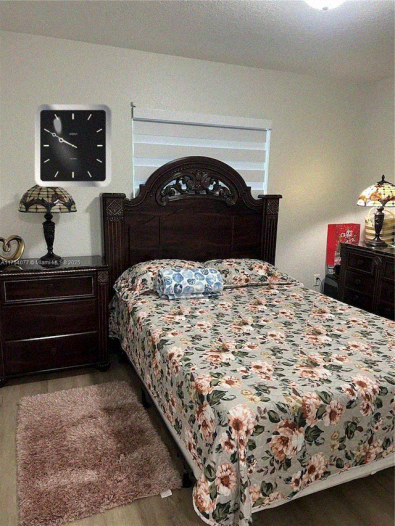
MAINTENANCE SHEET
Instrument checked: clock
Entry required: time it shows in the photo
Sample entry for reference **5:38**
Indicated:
**9:50**
